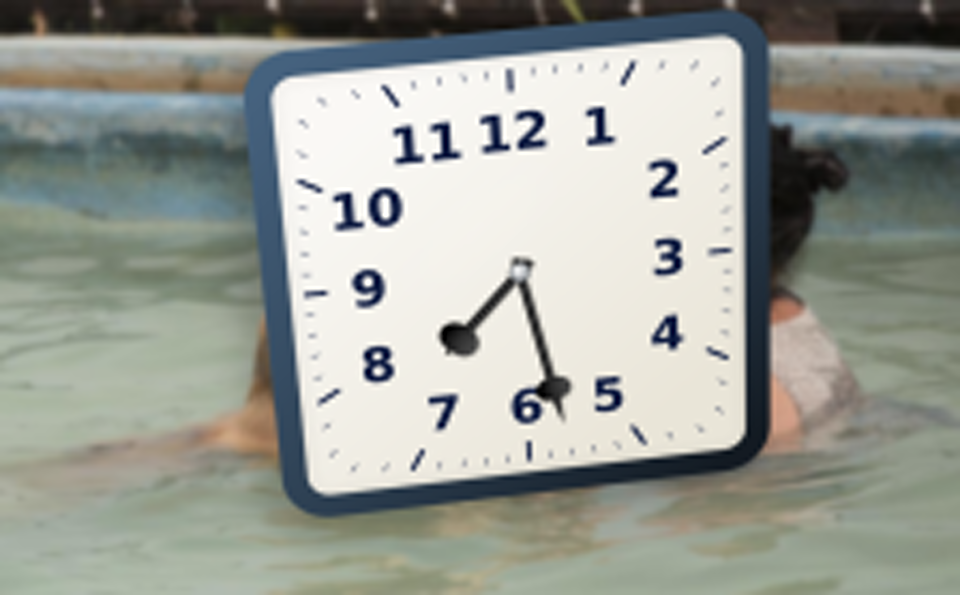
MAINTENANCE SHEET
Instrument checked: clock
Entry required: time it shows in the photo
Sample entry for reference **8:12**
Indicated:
**7:28**
